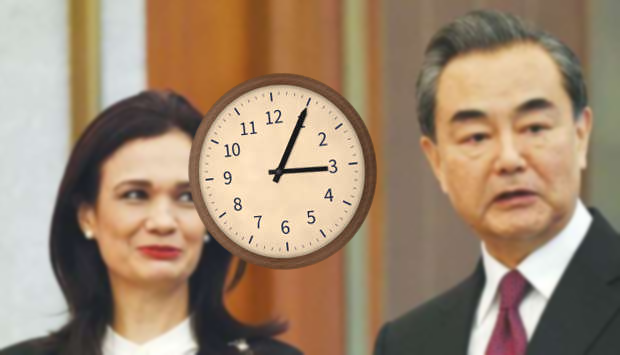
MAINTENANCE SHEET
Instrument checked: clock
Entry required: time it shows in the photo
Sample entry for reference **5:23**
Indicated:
**3:05**
